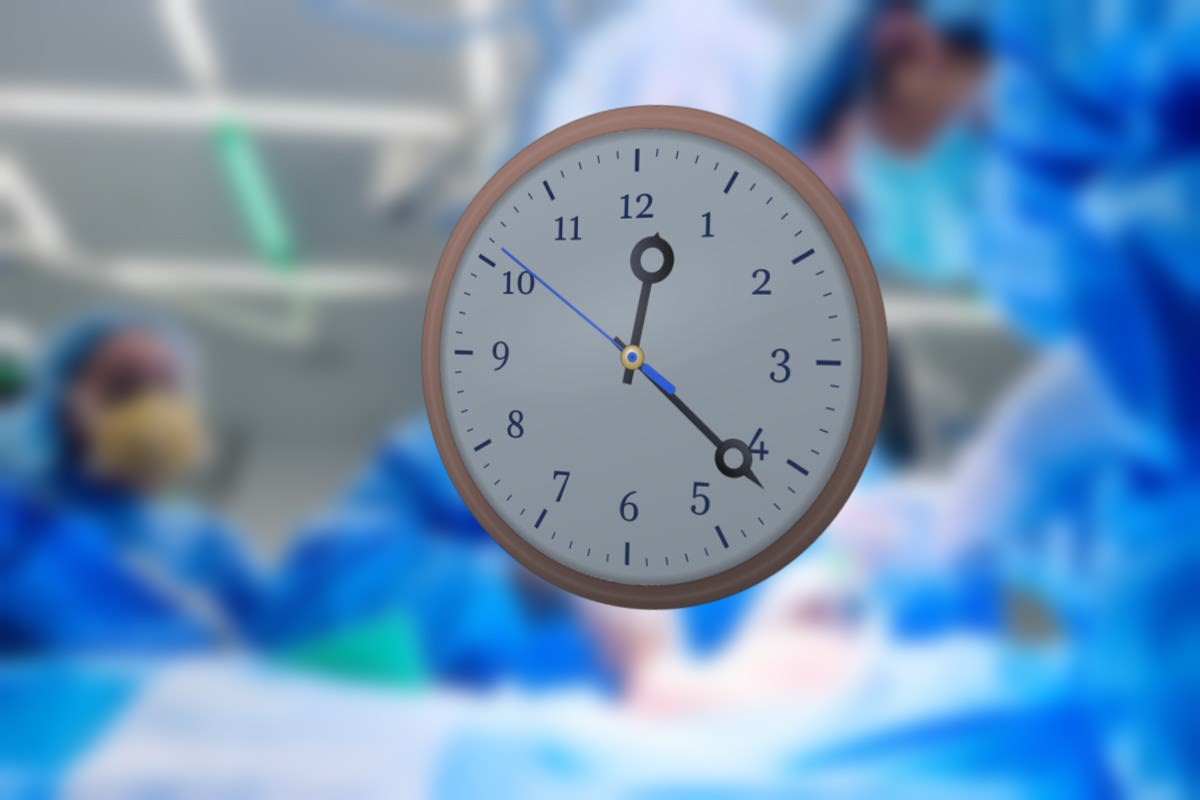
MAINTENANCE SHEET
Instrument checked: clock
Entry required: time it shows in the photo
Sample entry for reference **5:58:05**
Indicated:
**12:21:51**
